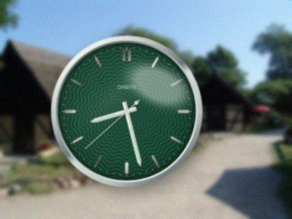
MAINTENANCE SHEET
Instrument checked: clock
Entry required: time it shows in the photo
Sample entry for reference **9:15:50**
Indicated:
**8:27:38**
